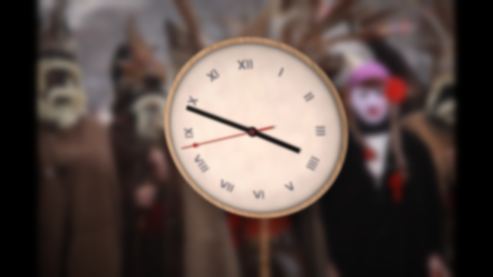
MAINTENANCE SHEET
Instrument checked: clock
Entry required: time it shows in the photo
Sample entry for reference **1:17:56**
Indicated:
**3:48:43**
